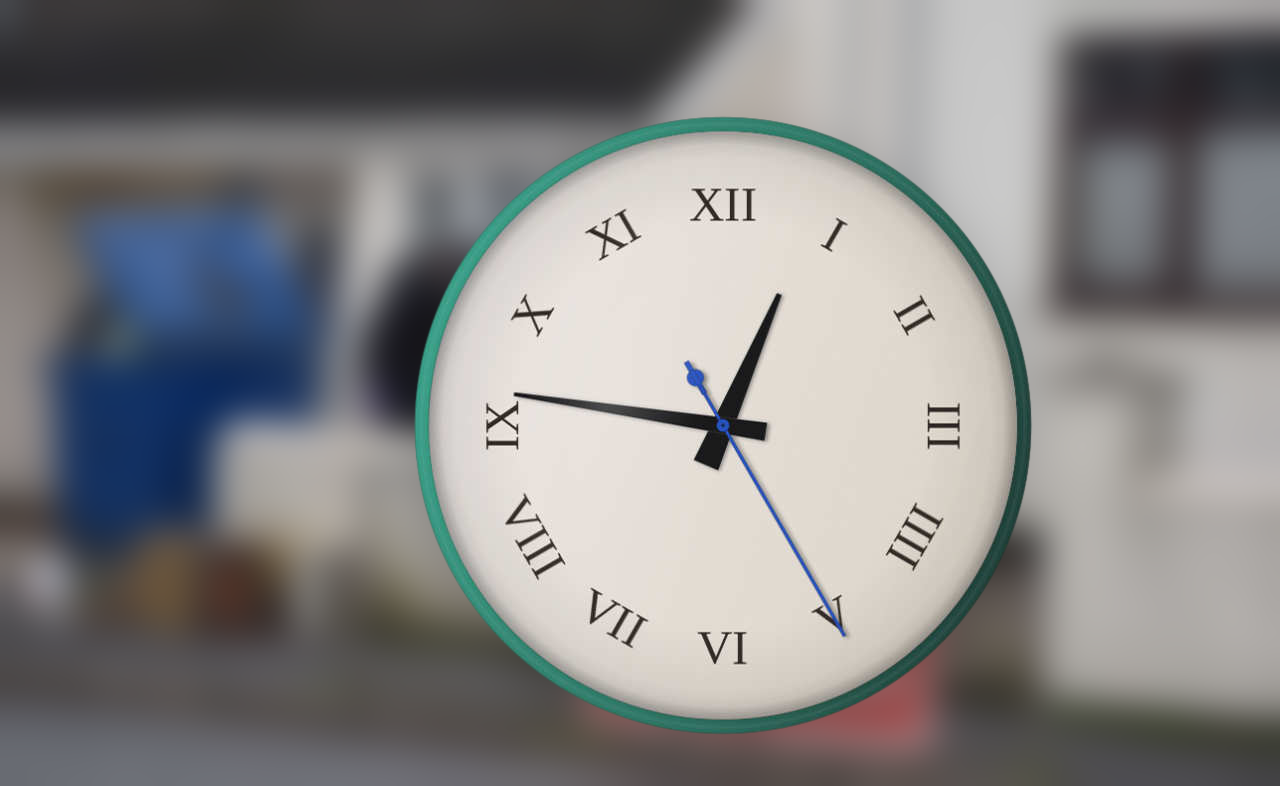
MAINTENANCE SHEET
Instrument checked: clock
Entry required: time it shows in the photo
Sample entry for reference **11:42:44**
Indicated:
**12:46:25**
